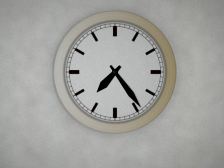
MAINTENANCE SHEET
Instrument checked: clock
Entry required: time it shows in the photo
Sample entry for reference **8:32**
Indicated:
**7:24**
